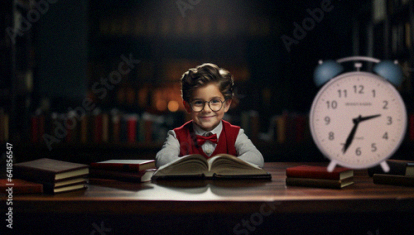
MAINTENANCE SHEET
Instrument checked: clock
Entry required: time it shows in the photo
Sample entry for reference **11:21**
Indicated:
**2:34**
